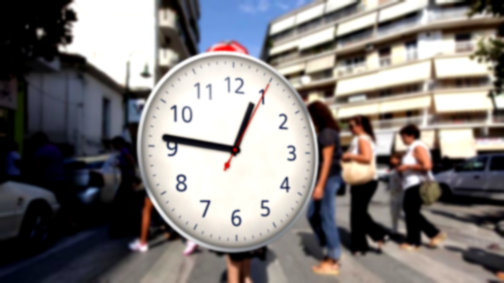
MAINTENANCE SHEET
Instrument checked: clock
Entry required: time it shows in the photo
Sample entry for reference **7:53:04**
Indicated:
**12:46:05**
